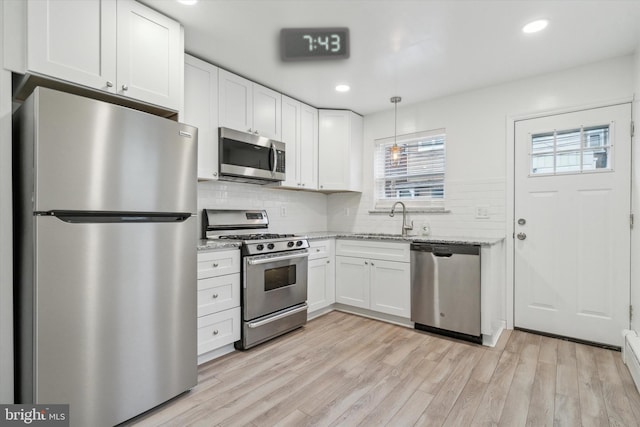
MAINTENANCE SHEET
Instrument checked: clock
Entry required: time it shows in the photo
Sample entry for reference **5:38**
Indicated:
**7:43**
